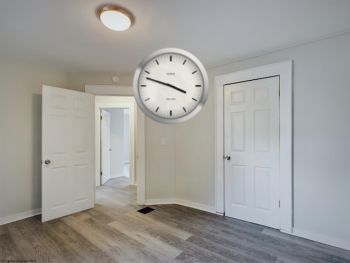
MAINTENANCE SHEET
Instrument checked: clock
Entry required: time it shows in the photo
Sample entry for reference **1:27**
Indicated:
**3:48**
